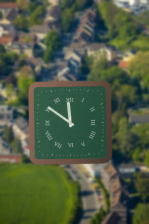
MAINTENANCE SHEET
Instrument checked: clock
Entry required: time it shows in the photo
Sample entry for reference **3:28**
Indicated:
**11:51**
